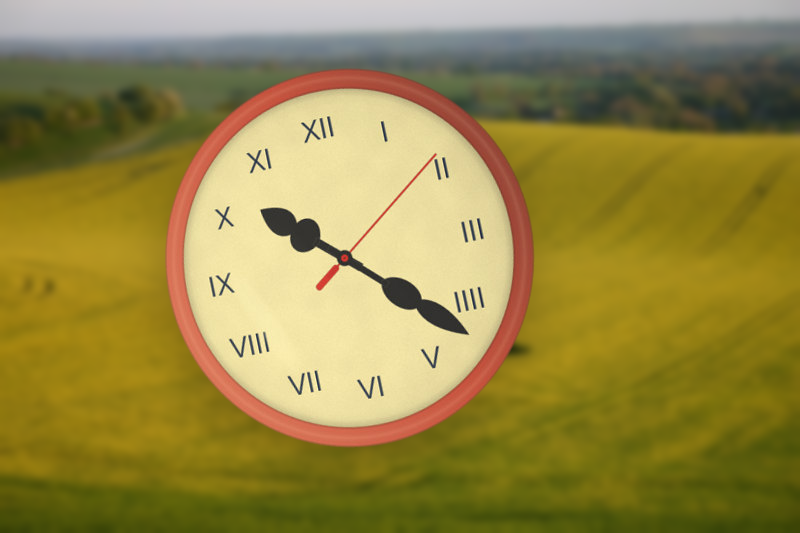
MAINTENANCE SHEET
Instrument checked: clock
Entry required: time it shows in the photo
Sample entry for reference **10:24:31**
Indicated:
**10:22:09**
